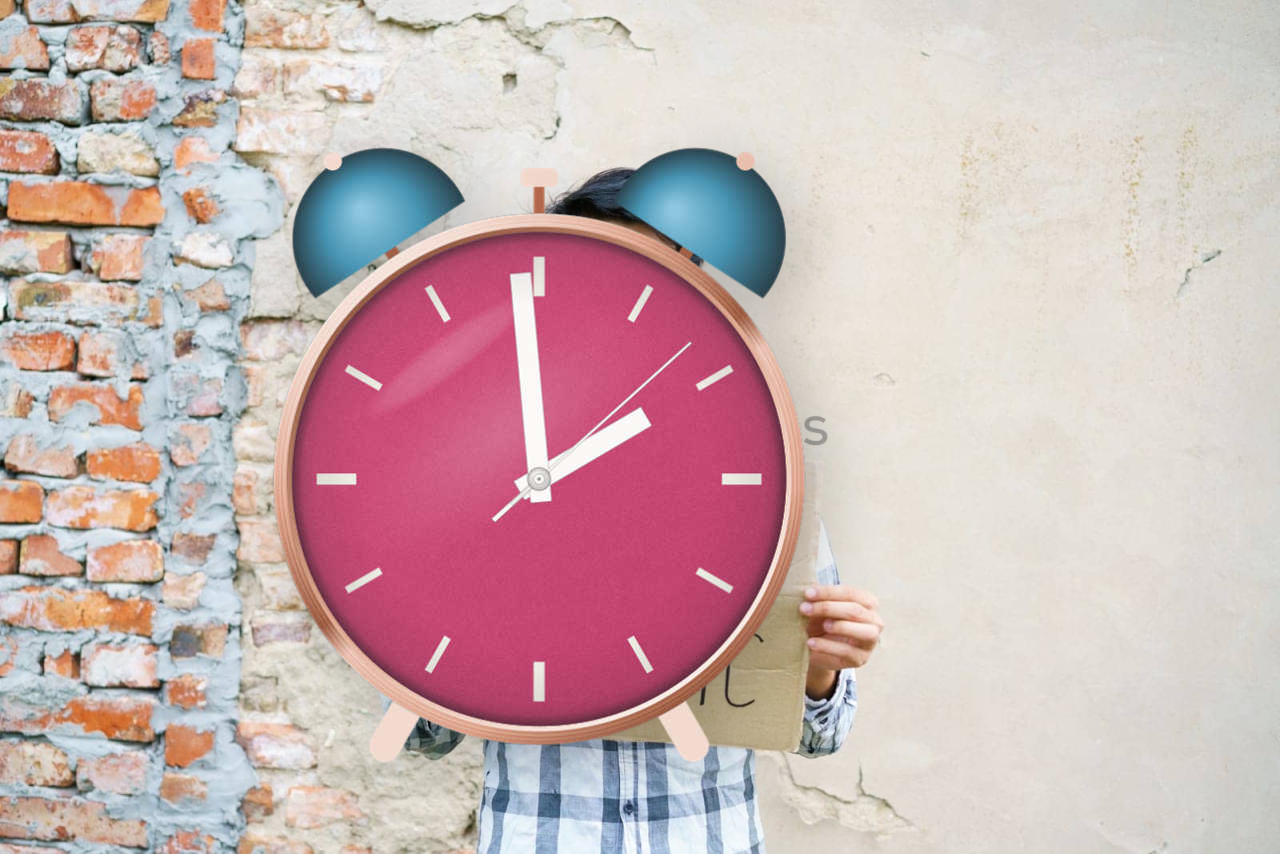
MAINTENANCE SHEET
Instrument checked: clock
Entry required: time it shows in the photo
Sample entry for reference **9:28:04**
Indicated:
**1:59:08**
